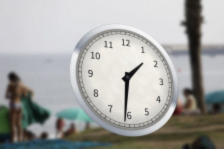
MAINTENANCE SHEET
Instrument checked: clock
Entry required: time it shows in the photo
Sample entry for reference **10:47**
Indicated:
**1:31**
